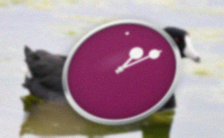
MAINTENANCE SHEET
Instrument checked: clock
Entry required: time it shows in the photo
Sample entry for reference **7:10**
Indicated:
**1:10**
